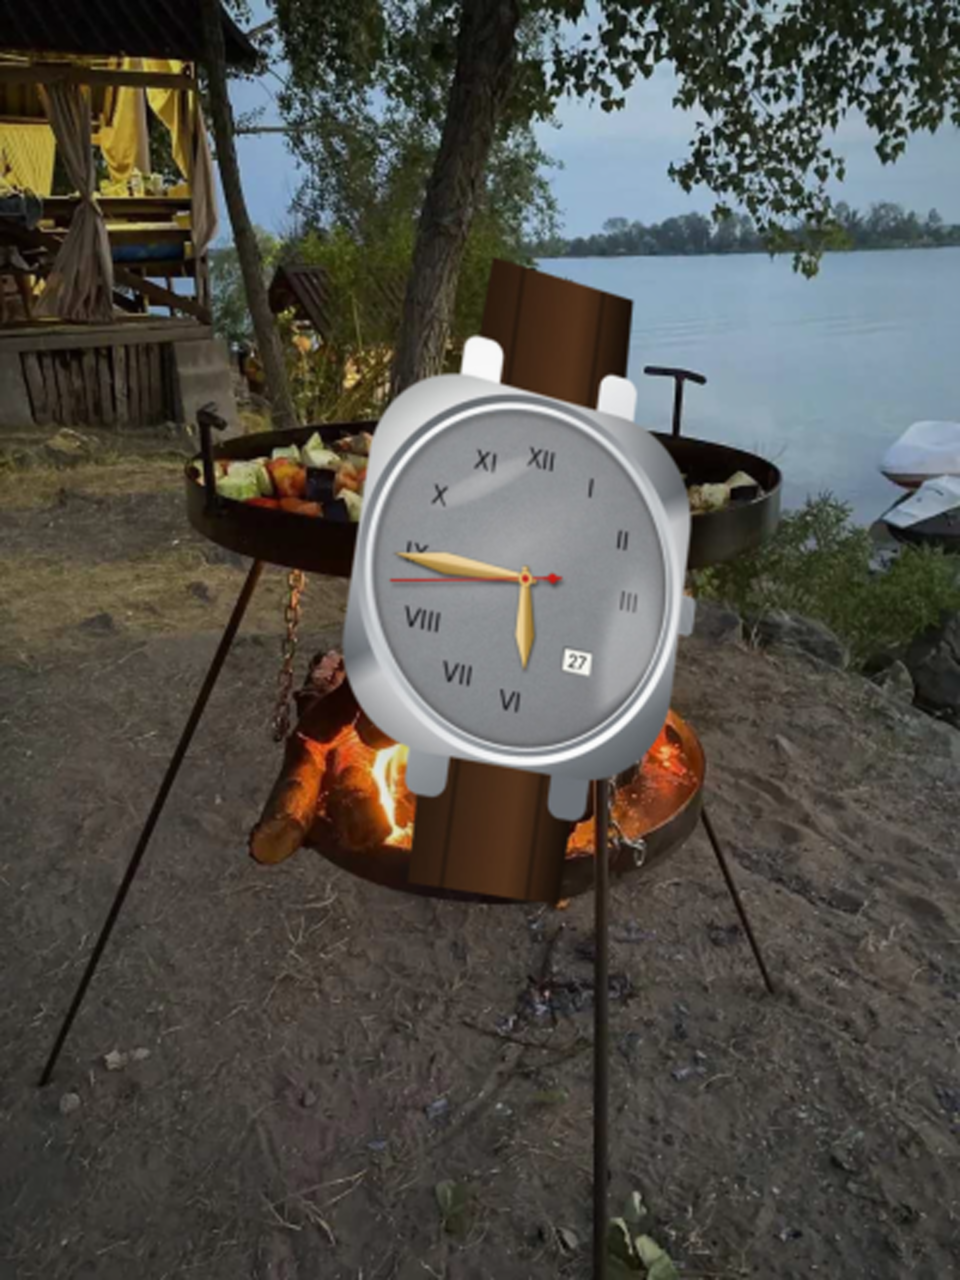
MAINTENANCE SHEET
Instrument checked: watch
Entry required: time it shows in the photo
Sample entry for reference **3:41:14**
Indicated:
**5:44:43**
